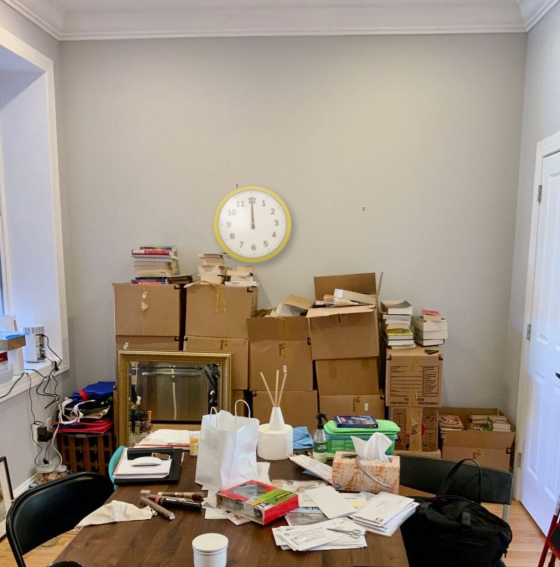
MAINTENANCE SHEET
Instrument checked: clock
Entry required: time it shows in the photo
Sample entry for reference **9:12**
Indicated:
**12:00**
